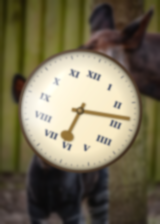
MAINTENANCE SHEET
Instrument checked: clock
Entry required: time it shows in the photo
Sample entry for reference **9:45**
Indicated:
**6:13**
